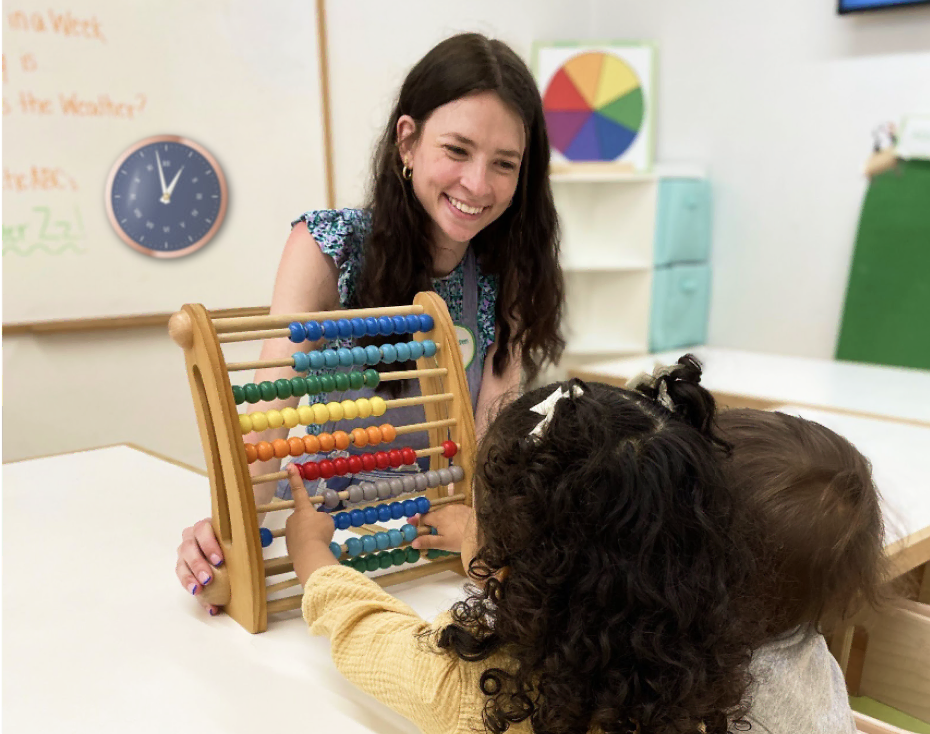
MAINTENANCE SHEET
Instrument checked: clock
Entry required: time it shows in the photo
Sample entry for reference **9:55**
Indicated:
**12:58**
